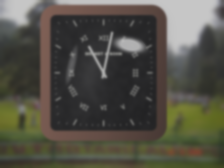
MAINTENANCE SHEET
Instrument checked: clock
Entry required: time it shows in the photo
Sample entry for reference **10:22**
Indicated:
**11:02**
